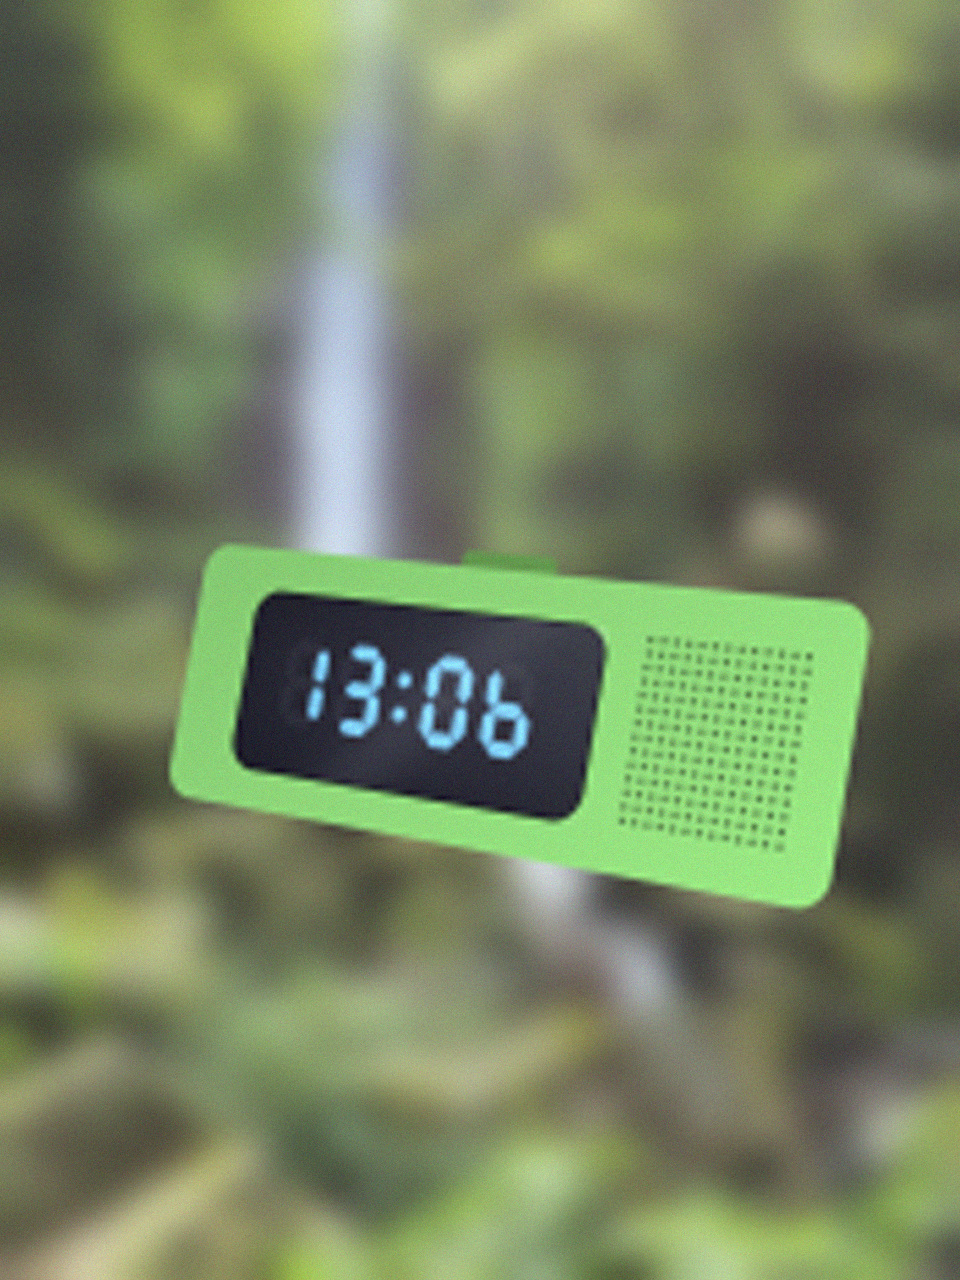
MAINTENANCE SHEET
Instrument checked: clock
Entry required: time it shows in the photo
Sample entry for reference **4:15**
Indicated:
**13:06**
